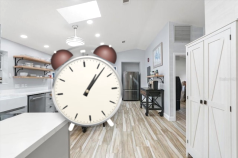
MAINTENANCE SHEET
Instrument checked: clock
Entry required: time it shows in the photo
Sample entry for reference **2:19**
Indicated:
**1:07**
